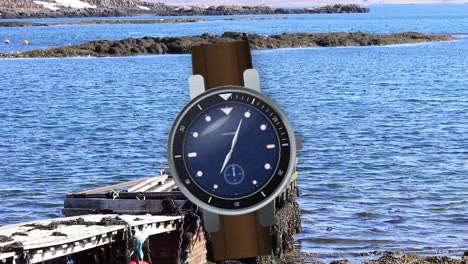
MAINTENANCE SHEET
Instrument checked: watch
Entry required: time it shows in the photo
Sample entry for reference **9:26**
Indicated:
**7:04**
